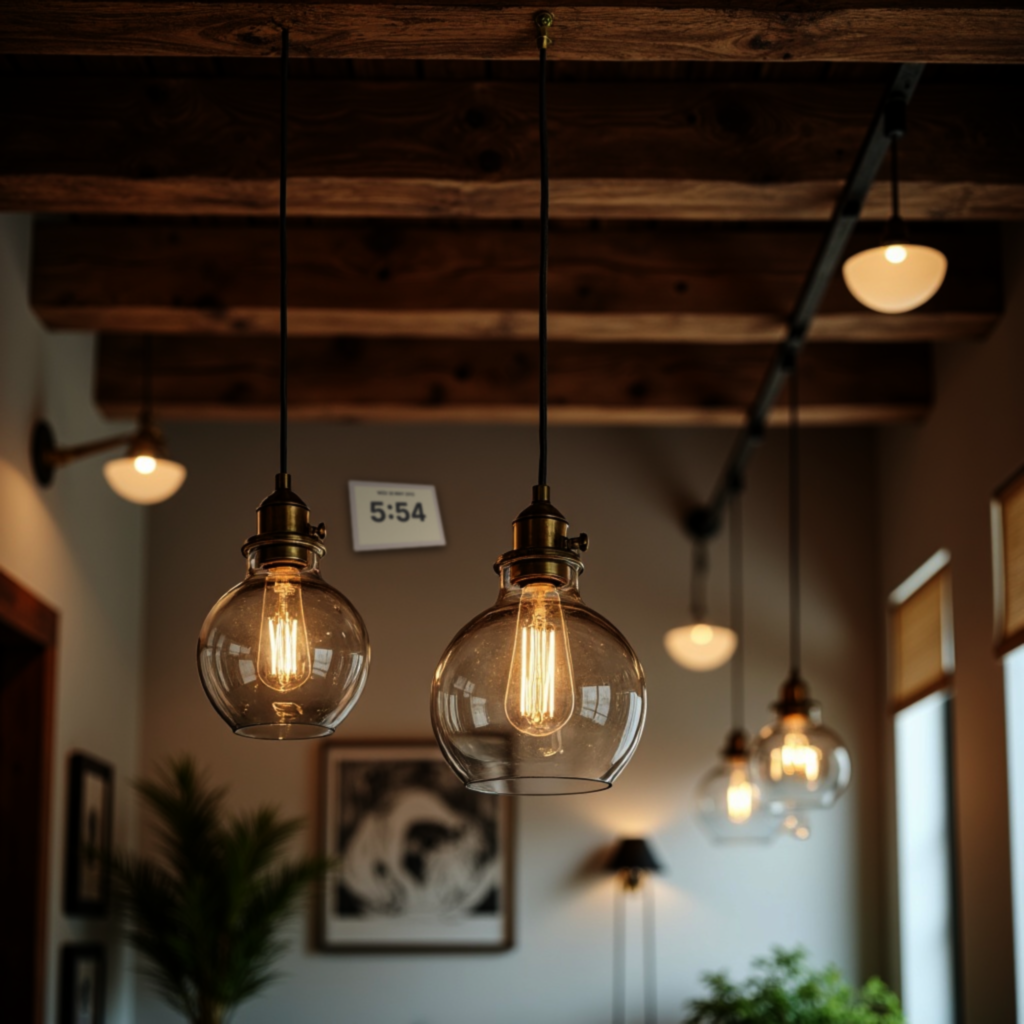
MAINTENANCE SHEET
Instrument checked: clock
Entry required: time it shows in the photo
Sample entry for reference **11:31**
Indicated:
**5:54**
